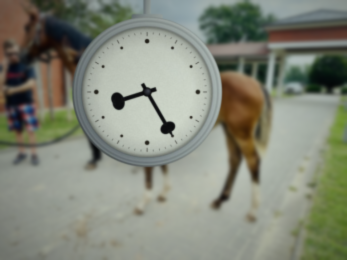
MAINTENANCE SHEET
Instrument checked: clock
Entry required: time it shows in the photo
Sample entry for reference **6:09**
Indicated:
**8:25**
